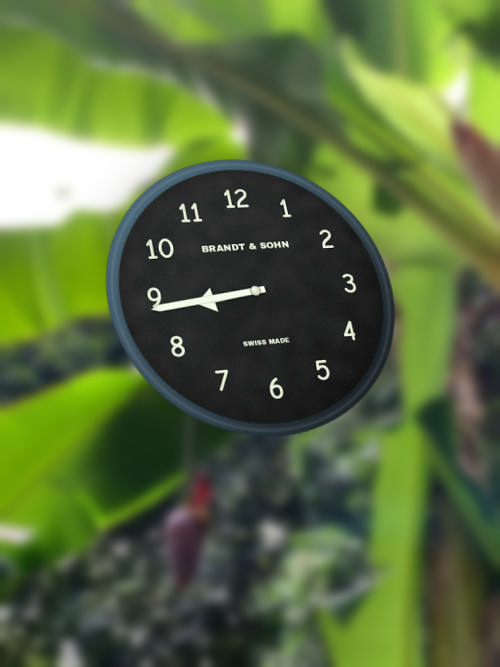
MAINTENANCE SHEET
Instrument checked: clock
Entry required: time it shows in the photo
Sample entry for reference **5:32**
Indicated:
**8:44**
